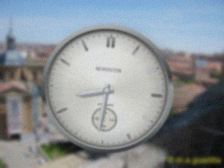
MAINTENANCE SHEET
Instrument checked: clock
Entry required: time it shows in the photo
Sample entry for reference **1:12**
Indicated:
**8:31**
